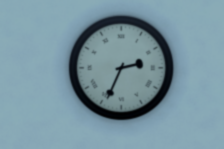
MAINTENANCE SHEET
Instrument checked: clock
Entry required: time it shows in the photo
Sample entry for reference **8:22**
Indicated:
**2:34**
